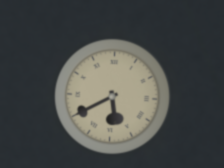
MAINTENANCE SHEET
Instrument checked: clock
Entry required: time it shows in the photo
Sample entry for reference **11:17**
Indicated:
**5:40**
